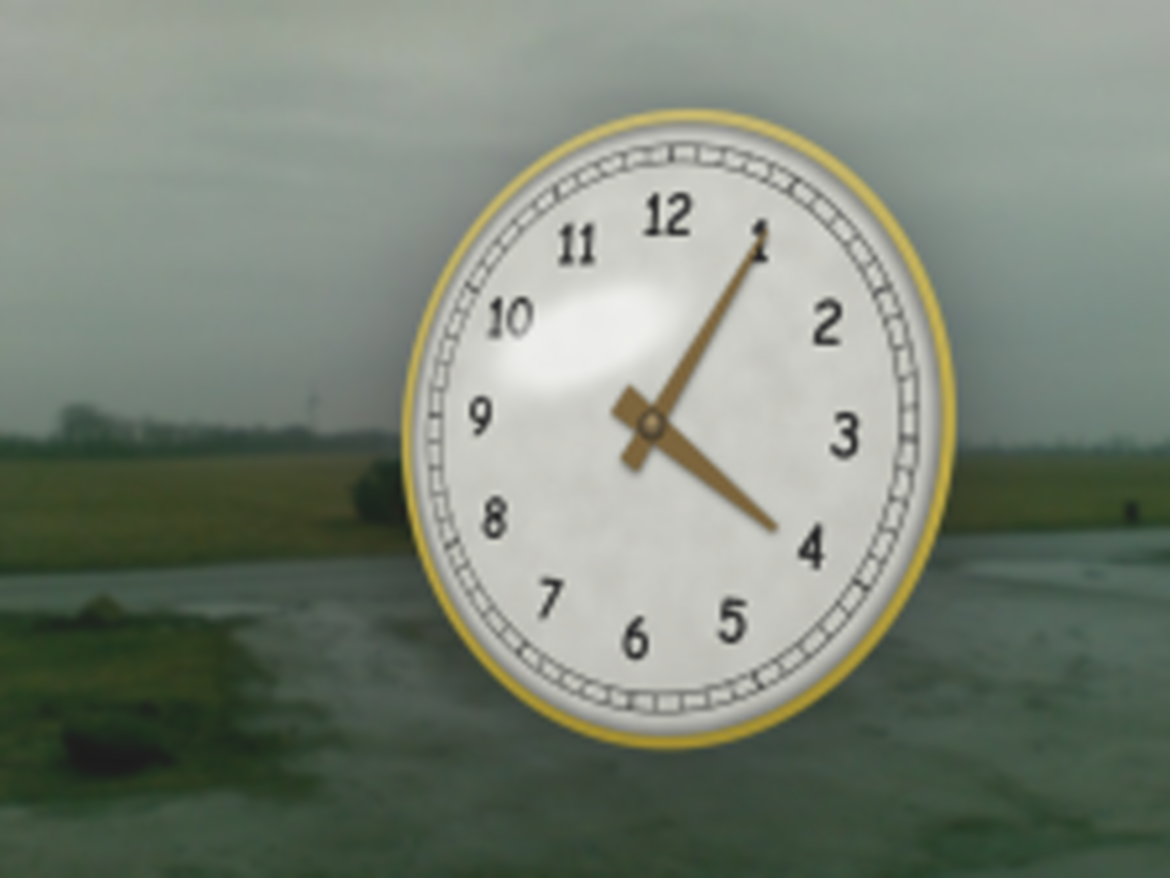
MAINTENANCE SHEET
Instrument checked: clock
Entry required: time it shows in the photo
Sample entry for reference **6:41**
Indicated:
**4:05**
